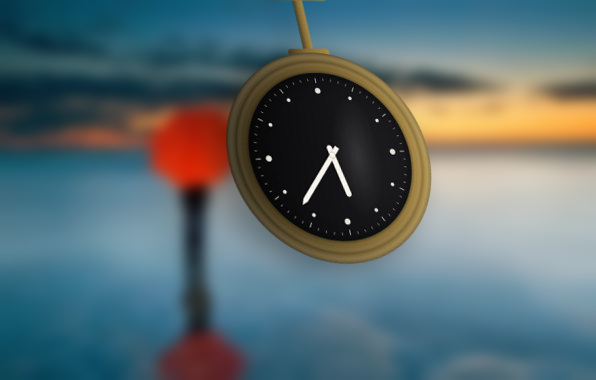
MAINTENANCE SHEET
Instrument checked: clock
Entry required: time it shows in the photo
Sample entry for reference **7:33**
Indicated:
**5:37**
